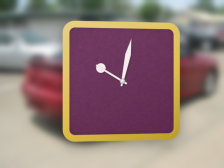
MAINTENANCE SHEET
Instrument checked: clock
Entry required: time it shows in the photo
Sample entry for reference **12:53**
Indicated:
**10:02**
